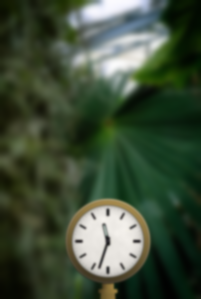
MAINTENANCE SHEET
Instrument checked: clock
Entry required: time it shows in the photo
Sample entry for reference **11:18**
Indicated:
**11:33**
